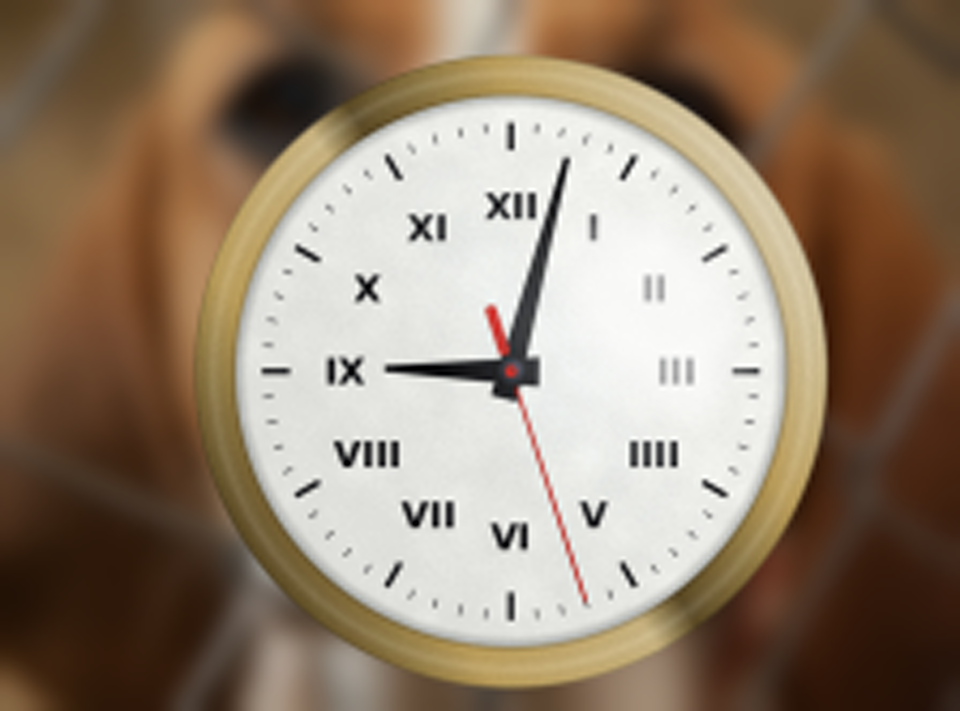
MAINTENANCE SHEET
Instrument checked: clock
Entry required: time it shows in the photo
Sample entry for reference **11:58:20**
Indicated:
**9:02:27**
